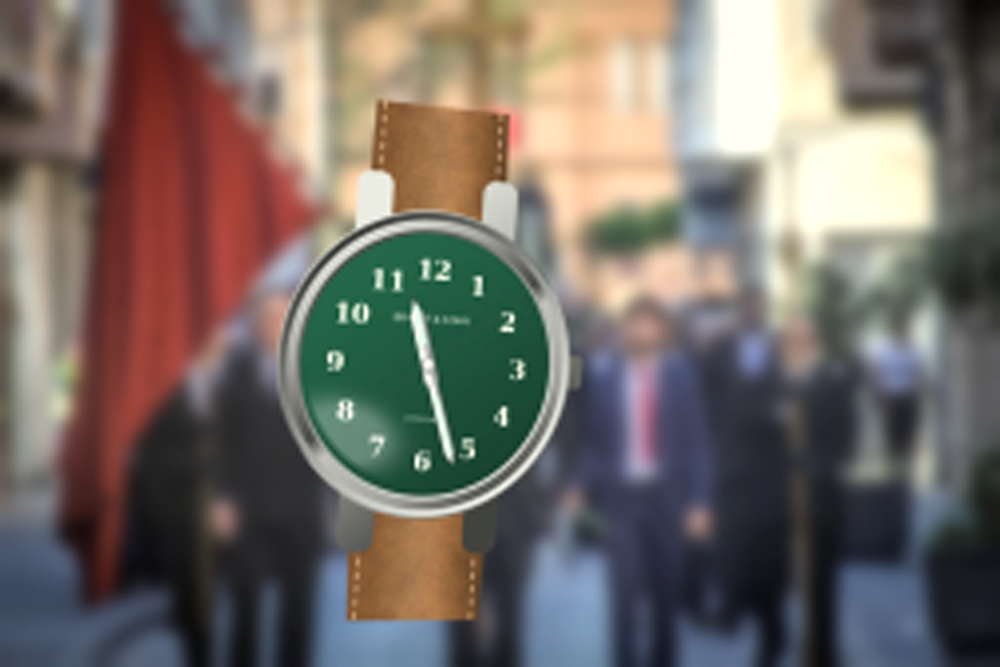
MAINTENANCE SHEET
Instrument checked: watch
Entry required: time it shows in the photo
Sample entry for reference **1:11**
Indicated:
**11:27**
